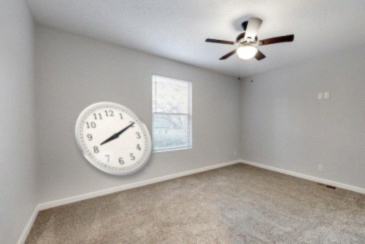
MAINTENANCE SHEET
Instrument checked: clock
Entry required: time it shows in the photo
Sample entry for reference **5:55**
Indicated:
**8:10**
